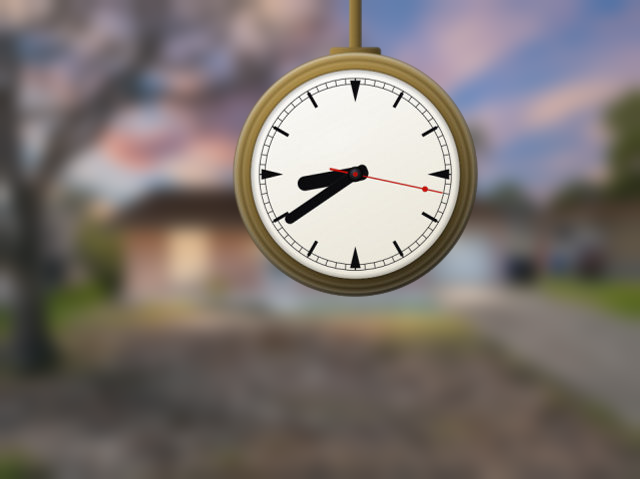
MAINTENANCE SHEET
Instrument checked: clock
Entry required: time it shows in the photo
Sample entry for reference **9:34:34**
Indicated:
**8:39:17**
